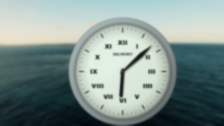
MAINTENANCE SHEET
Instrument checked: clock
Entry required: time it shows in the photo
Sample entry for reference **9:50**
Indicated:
**6:08**
